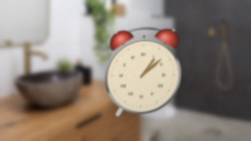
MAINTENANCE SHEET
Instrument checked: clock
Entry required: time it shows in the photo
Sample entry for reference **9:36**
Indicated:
**1:08**
